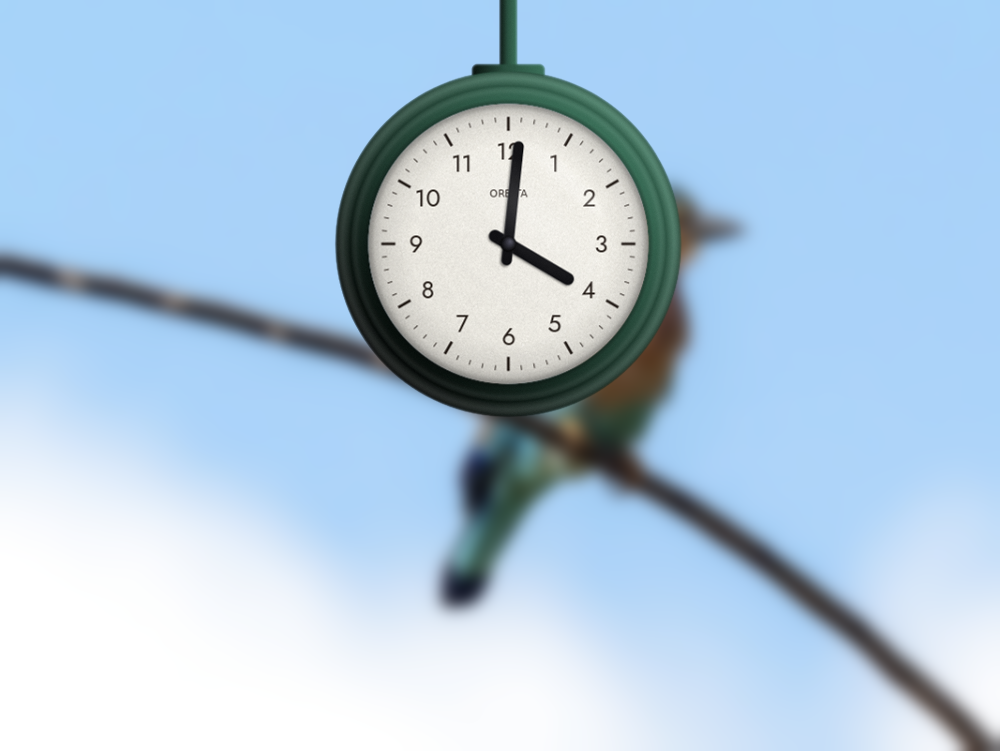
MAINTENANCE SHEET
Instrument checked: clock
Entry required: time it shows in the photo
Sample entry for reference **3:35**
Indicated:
**4:01**
